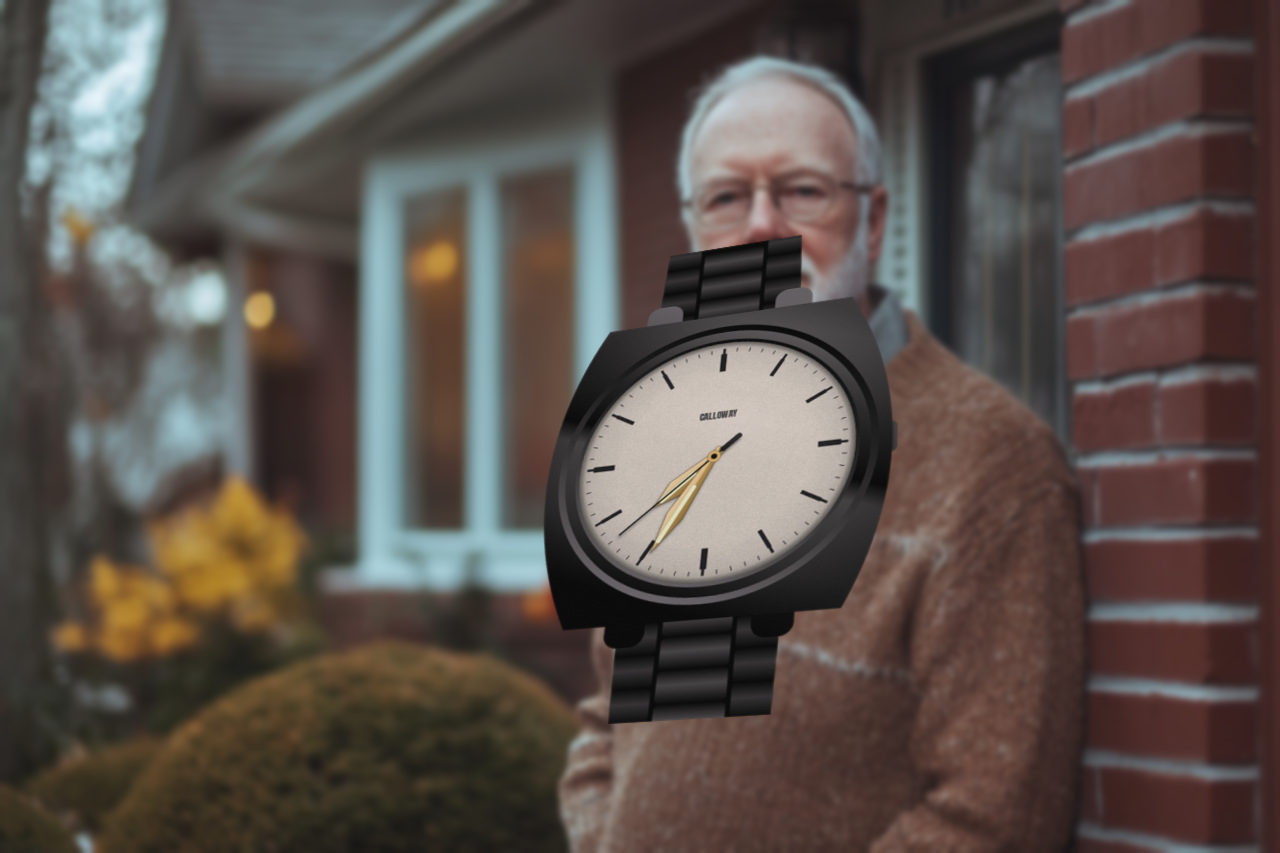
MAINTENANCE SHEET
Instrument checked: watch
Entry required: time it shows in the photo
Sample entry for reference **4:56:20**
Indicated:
**7:34:38**
